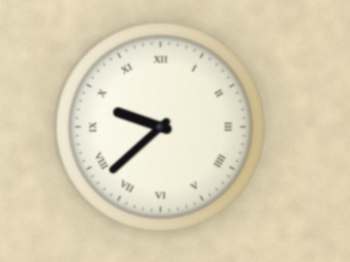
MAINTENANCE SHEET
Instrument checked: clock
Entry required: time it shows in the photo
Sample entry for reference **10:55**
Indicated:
**9:38**
